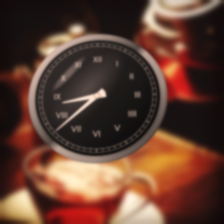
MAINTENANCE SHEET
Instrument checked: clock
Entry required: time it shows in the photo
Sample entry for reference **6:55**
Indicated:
**8:38**
